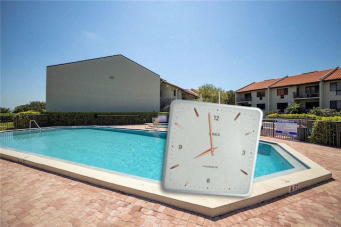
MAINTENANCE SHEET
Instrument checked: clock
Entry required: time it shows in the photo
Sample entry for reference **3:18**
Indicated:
**7:58**
